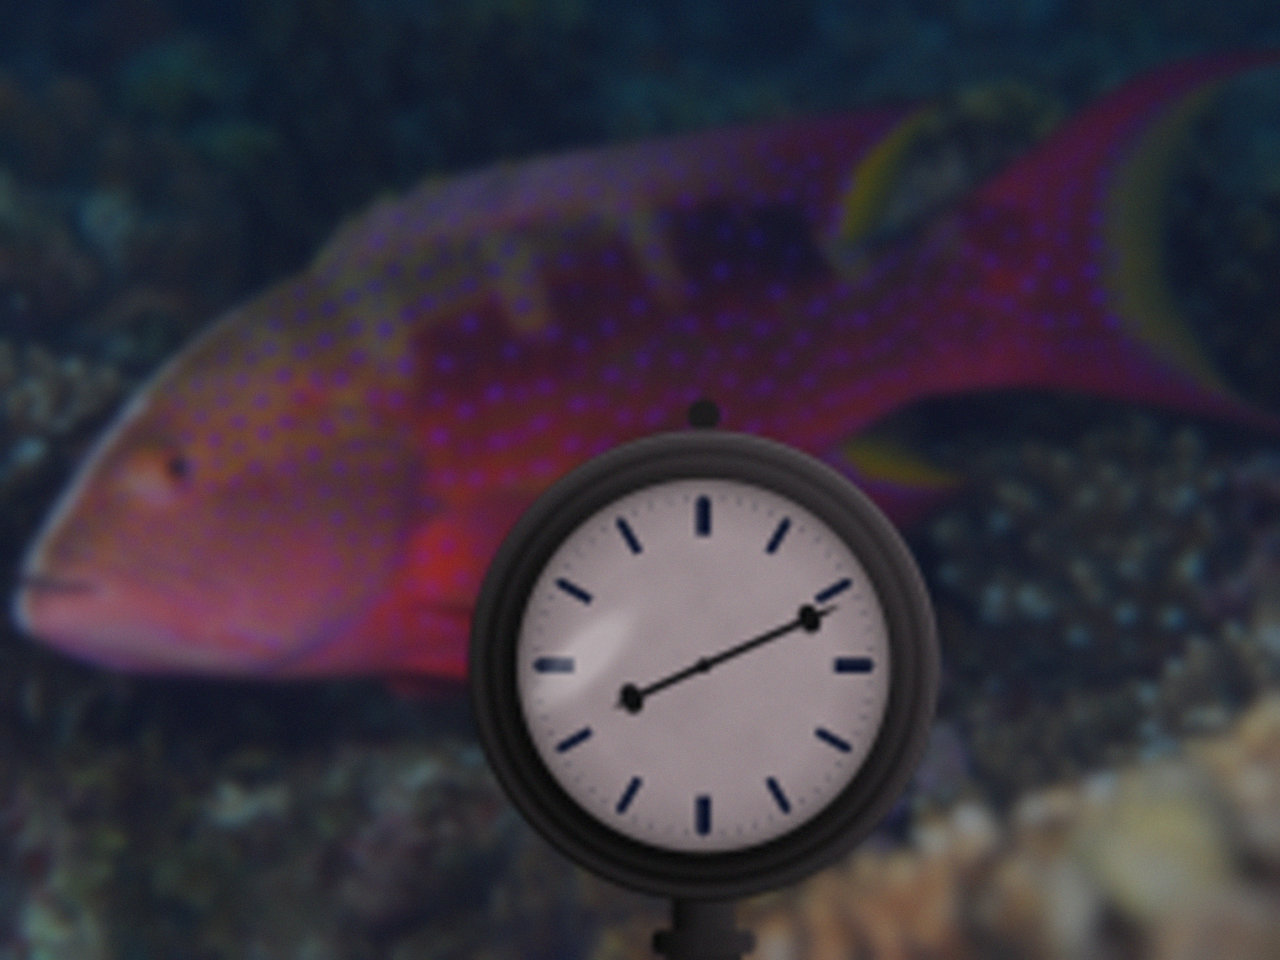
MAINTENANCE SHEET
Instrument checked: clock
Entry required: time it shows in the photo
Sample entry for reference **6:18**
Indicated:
**8:11**
